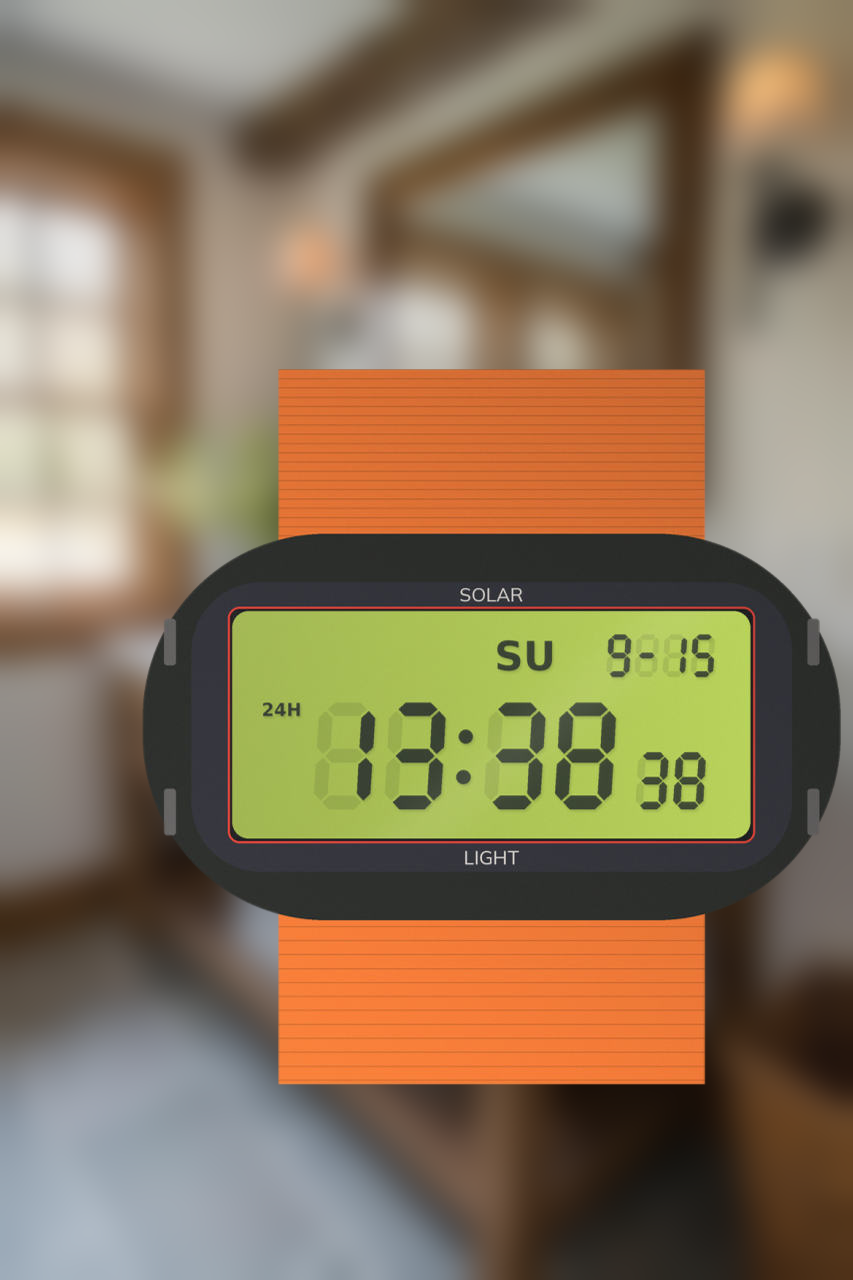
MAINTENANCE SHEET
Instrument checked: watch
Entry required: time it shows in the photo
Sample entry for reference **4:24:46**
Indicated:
**13:38:38**
